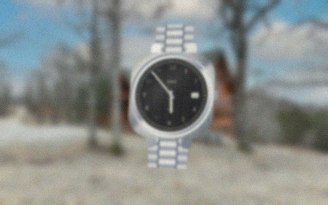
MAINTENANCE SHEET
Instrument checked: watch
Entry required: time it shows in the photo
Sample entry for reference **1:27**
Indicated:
**5:53**
